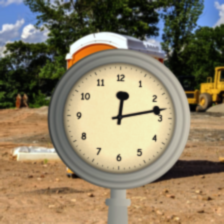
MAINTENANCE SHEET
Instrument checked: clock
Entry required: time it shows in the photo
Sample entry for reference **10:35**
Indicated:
**12:13**
